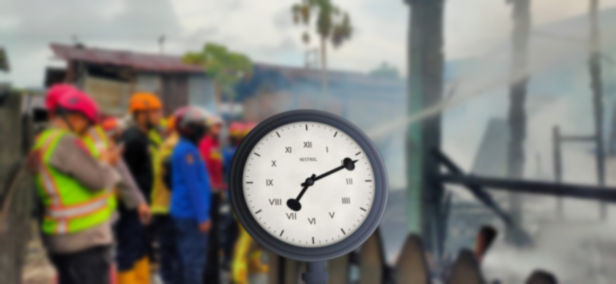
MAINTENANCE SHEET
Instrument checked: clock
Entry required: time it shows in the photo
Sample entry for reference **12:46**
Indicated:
**7:11**
